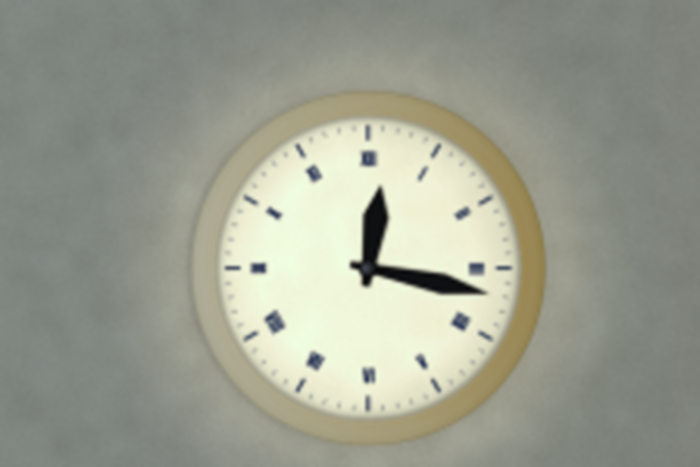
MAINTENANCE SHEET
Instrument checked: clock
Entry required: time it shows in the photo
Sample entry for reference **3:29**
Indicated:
**12:17**
